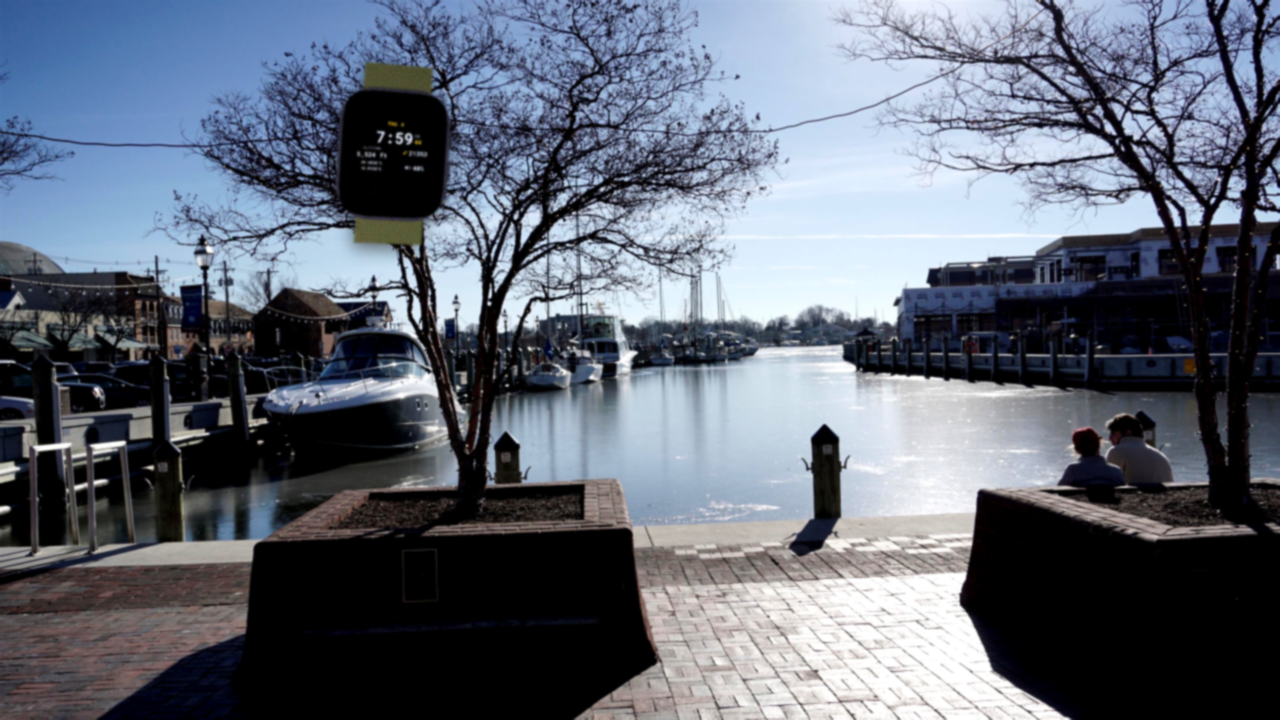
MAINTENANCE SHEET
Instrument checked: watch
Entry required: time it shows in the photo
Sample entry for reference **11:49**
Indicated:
**7:59**
